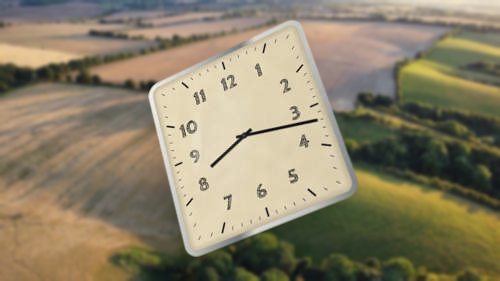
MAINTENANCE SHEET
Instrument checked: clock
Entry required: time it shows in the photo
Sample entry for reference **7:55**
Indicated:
**8:17**
